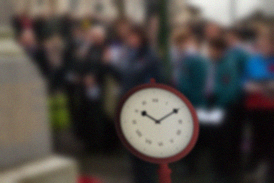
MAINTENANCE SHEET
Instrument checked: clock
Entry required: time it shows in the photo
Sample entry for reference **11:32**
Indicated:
**10:10**
